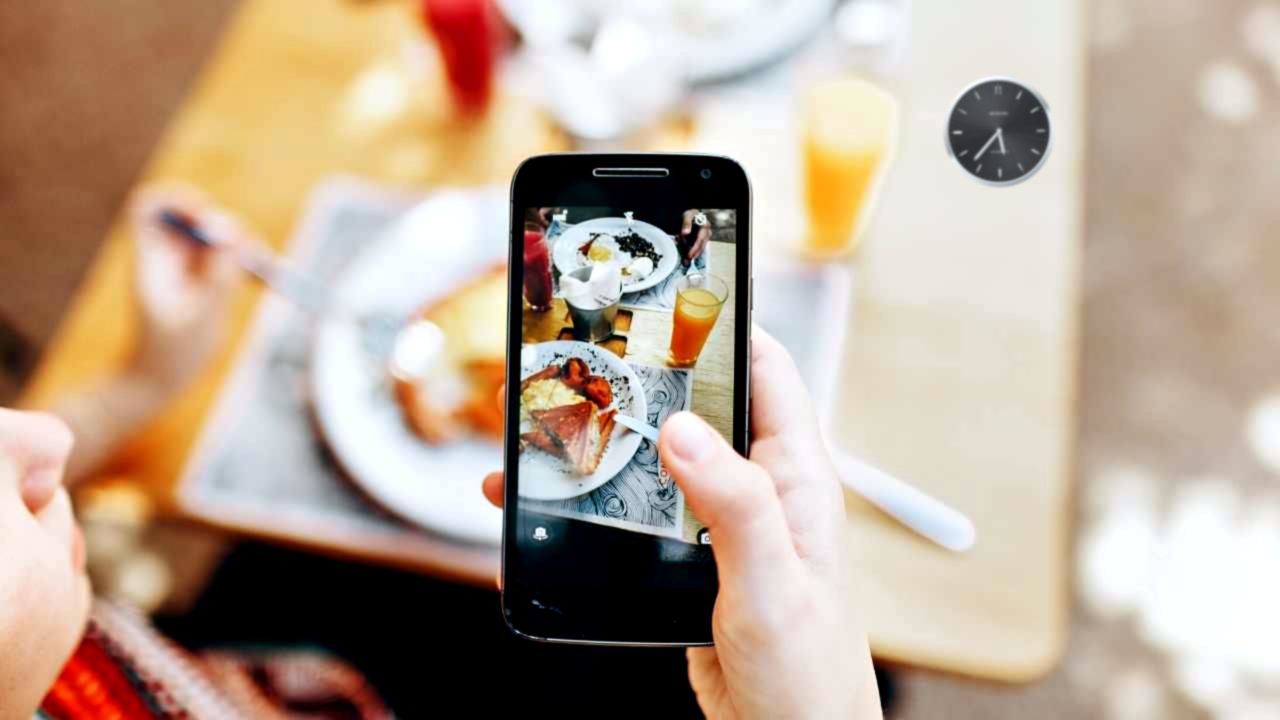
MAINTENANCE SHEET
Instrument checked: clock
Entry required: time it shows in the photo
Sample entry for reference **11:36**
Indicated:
**5:37**
